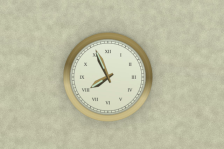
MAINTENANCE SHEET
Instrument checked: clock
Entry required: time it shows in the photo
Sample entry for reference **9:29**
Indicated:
**7:56**
